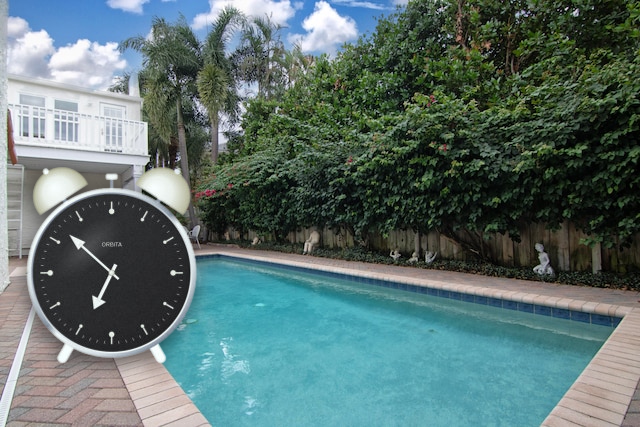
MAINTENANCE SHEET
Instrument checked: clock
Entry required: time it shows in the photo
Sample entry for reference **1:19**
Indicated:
**6:52**
